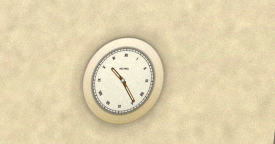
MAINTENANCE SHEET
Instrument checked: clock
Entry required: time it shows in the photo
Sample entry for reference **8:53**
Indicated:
**10:24**
